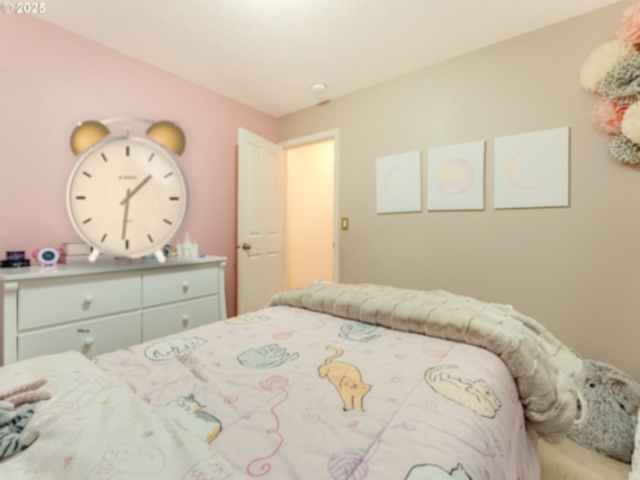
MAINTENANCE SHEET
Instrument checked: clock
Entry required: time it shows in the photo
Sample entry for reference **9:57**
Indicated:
**1:31**
